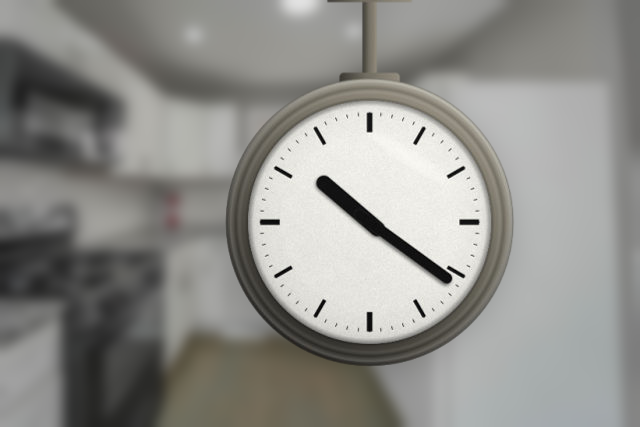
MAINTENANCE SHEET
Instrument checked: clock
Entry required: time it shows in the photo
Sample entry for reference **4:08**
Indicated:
**10:21**
